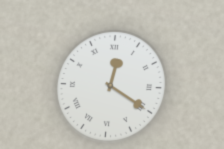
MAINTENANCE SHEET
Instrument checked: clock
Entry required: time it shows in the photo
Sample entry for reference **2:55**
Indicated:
**12:20**
